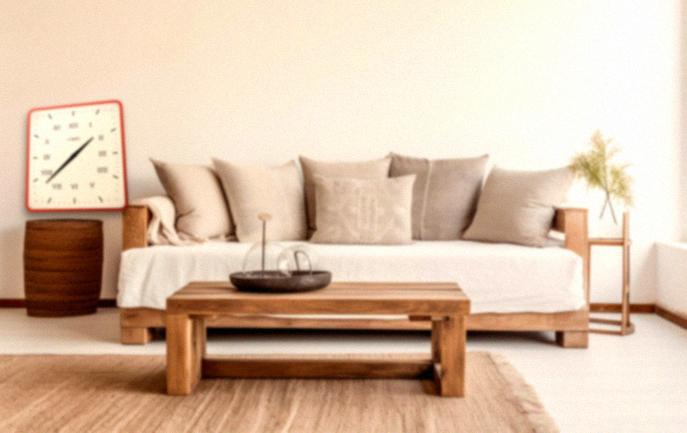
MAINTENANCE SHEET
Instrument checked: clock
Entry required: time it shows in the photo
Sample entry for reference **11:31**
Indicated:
**1:38**
